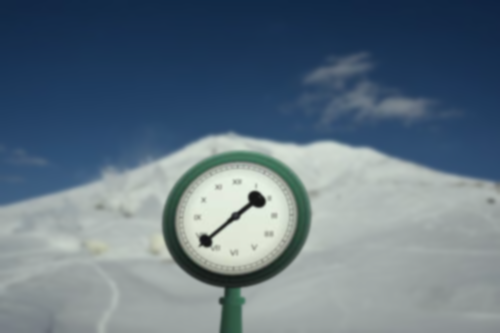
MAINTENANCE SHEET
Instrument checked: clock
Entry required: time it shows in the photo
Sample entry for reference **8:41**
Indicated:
**1:38**
